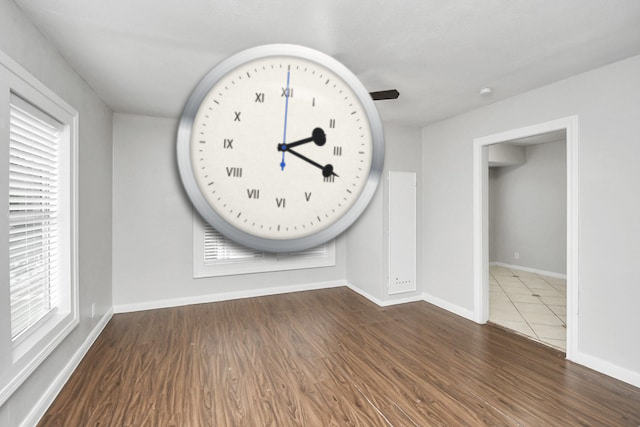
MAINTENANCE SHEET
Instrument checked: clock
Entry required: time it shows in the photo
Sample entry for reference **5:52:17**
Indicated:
**2:19:00**
